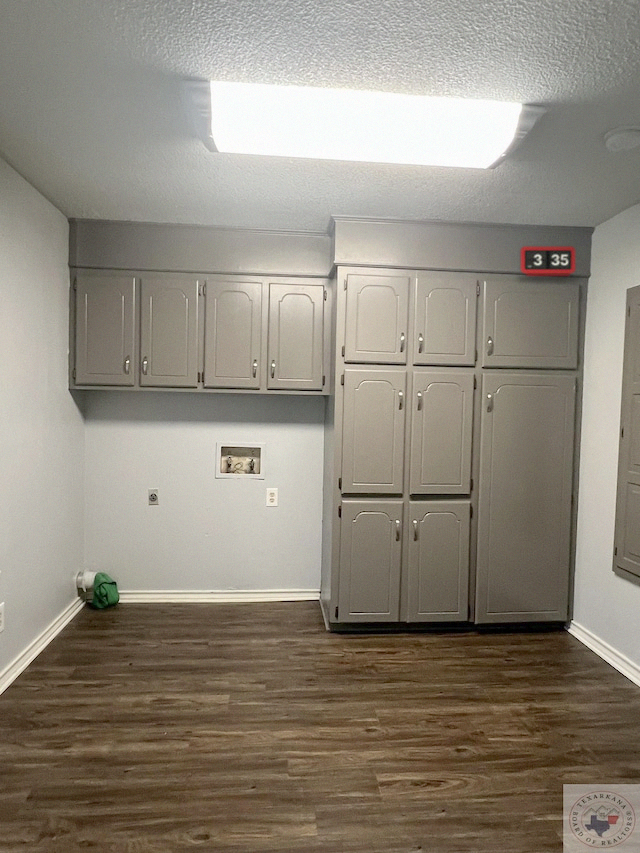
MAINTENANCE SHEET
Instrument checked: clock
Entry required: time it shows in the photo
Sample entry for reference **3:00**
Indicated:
**3:35**
